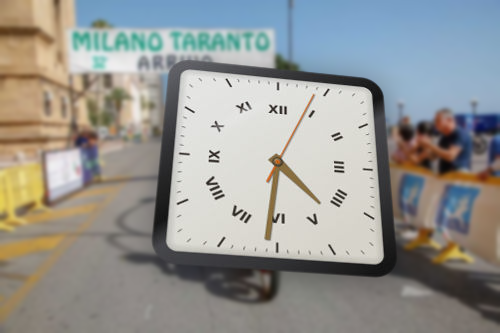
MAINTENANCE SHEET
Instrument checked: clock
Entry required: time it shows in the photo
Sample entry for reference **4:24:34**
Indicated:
**4:31:04**
